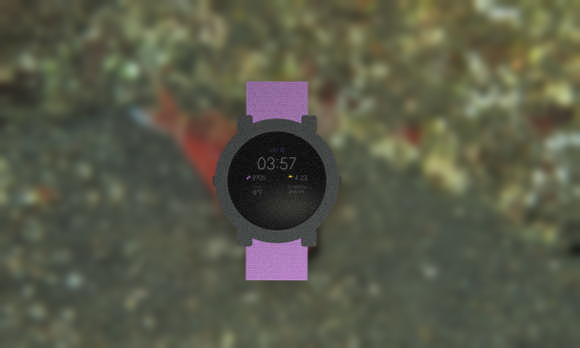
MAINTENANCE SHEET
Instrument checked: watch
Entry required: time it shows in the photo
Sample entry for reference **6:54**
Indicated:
**3:57**
